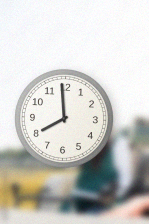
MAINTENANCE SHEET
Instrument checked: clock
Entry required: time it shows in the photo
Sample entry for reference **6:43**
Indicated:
**7:59**
